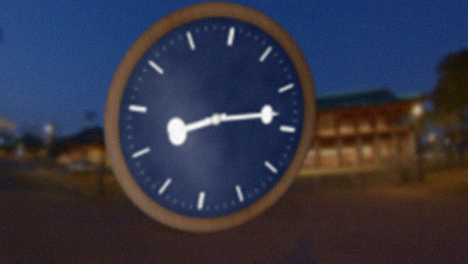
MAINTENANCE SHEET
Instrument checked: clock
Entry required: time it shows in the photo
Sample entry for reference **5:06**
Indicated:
**8:13**
